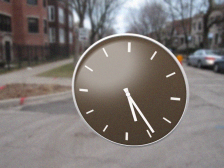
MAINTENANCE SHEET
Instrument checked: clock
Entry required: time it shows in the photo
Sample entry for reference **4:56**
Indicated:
**5:24**
